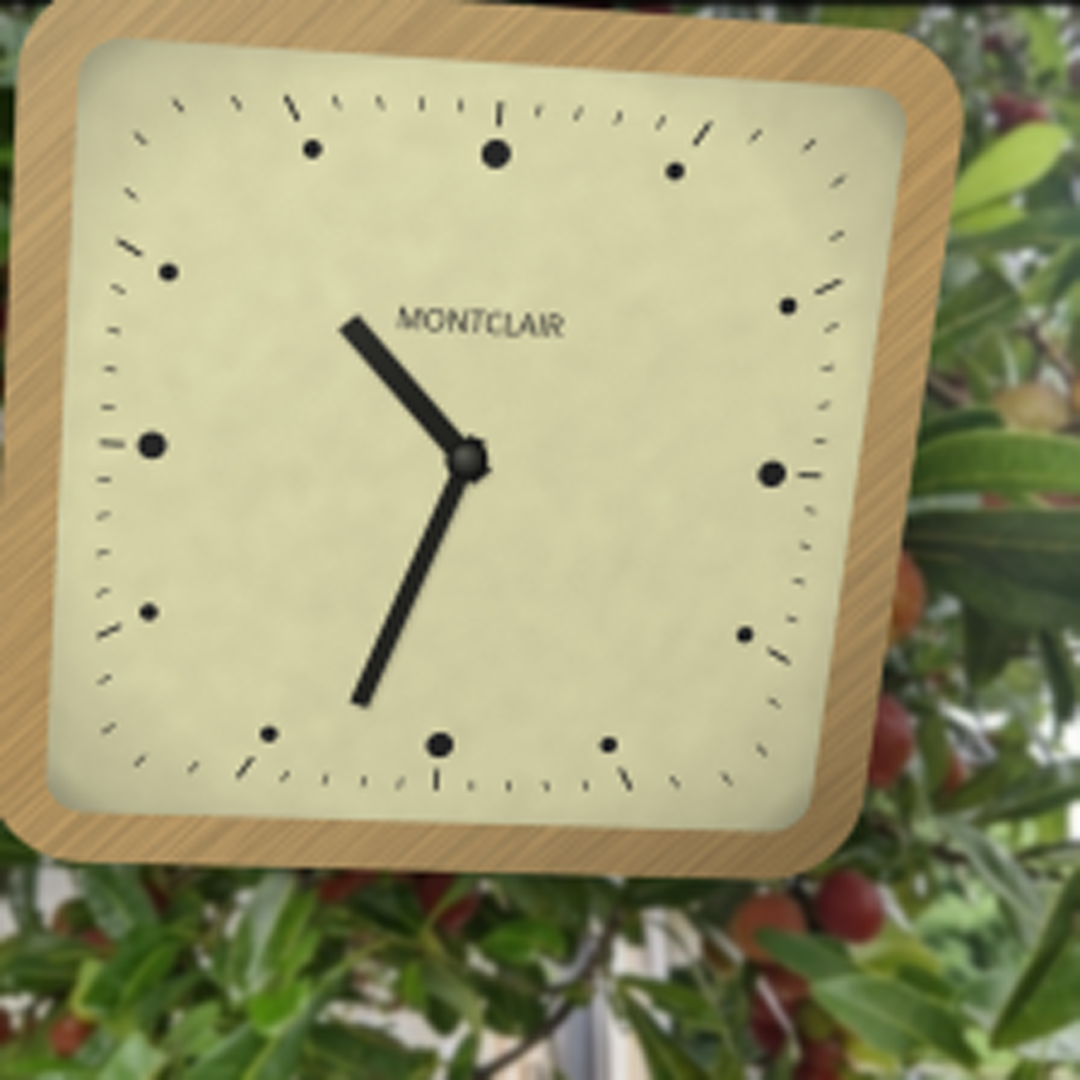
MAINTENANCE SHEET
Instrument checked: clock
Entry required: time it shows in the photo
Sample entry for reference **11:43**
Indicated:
**10:33**
